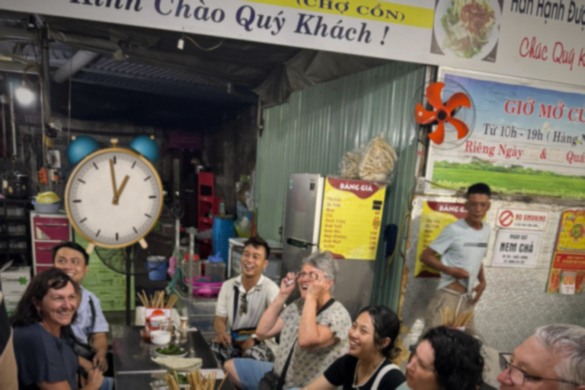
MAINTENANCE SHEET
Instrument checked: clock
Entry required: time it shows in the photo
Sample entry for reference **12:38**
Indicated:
**12:59**
